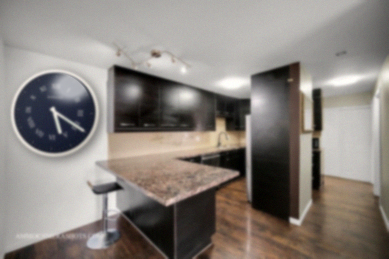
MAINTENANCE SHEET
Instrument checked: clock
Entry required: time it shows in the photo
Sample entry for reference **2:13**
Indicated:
**5:20**
